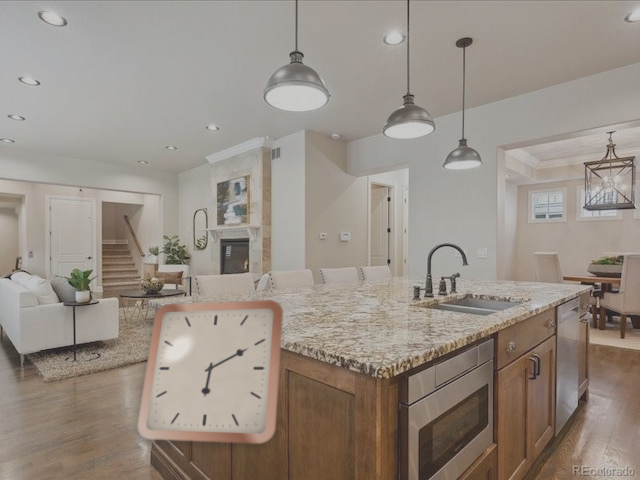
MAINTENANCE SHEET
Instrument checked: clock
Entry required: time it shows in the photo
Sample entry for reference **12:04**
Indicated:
**6:10**
